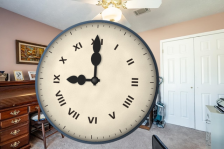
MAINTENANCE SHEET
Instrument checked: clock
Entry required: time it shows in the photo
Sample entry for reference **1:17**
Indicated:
**9:00**
